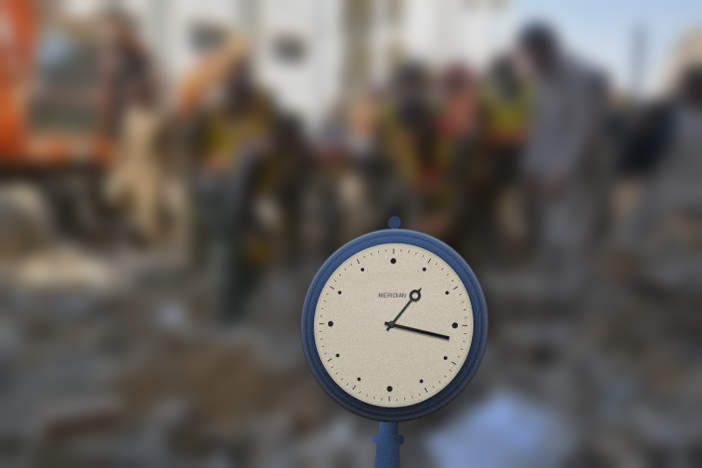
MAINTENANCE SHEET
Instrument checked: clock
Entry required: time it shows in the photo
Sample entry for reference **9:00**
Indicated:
**1:17**
